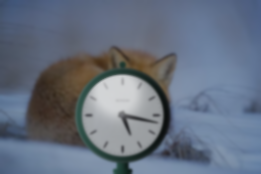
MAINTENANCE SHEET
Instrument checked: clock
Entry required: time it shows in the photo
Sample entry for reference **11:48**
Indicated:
**5:17**
